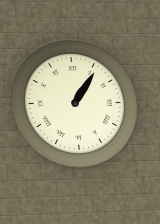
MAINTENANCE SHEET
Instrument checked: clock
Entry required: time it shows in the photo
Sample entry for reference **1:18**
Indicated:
**1:06**
